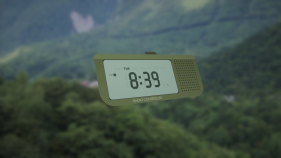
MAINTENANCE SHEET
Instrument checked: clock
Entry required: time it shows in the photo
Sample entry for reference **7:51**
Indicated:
**8:39**
